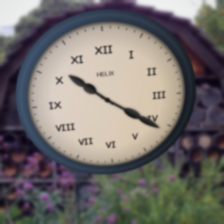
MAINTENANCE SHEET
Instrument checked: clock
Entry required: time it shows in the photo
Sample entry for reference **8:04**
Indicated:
**10:21**
